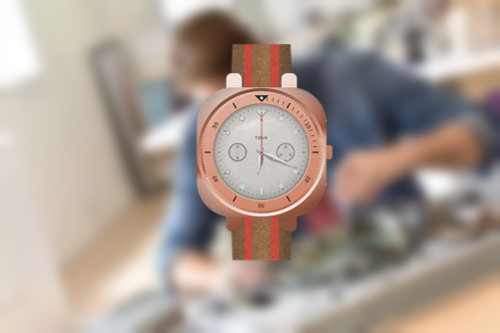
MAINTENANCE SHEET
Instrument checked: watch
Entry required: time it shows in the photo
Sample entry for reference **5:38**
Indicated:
**6:19**
